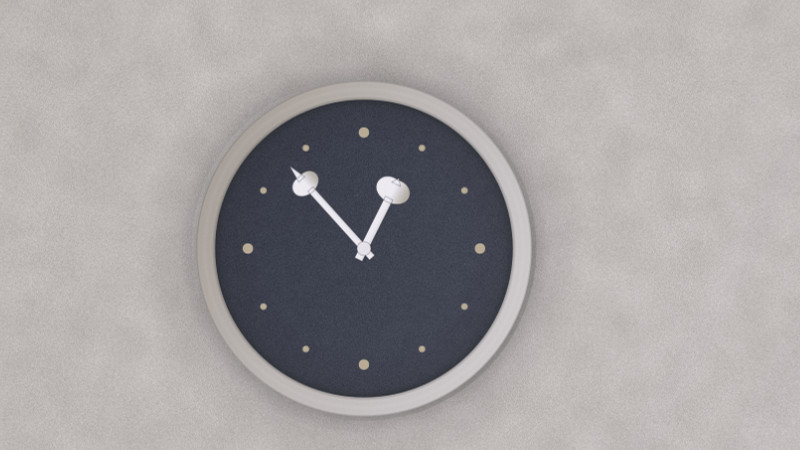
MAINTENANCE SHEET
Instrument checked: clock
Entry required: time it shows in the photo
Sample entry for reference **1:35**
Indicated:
**12:53**
